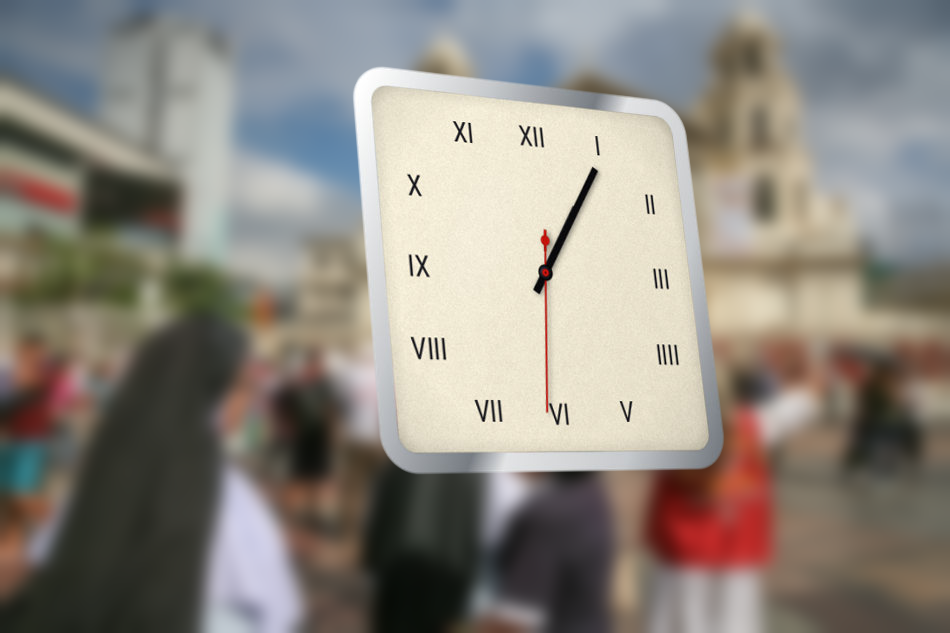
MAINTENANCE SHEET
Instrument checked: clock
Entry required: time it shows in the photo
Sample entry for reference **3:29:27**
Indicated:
**1:05:31**
